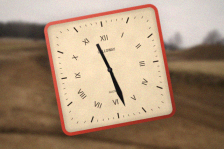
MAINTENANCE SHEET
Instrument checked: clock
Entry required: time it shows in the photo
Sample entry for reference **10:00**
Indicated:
**11:28**
